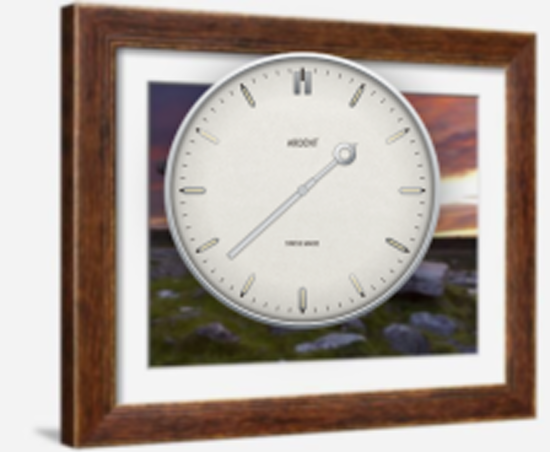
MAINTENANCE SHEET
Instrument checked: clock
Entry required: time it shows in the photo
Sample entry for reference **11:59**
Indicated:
**1:38**
